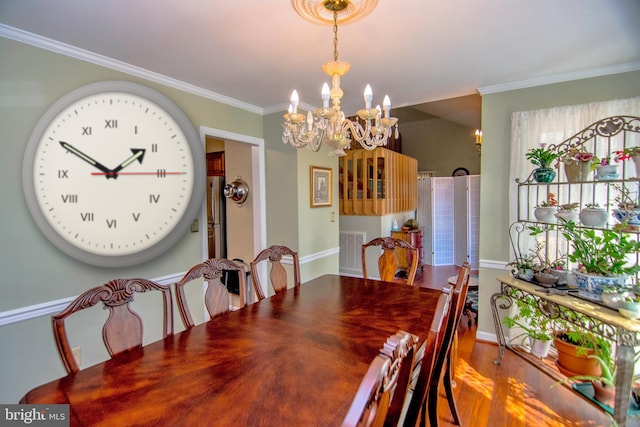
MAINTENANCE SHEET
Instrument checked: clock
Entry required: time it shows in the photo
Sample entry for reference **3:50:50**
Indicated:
**1:50:15**
